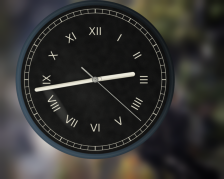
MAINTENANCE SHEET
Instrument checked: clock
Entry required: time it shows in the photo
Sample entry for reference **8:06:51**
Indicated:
**2:43:22**
